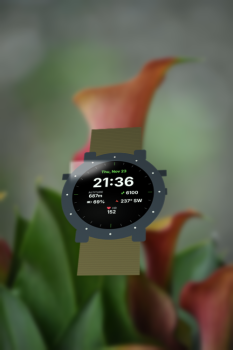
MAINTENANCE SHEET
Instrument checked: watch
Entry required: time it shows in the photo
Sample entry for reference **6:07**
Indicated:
**21:36**
